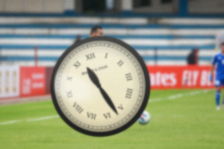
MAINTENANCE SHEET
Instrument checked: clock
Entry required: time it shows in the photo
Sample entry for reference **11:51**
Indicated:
**11:27**
